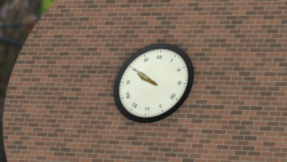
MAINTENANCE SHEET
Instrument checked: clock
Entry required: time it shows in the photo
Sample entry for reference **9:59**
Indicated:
**9:50**
